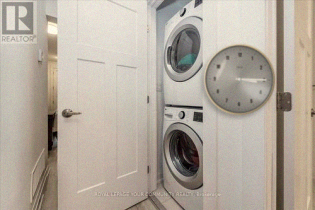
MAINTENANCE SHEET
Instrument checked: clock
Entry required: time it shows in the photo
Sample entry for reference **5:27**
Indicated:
**3:15**
